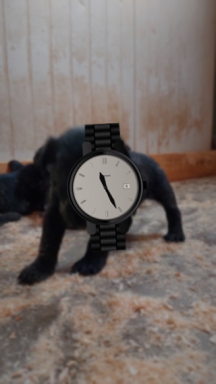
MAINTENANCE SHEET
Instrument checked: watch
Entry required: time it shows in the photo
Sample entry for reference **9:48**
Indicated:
**11:26**
